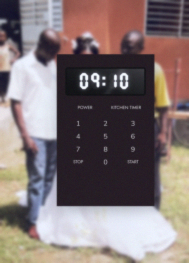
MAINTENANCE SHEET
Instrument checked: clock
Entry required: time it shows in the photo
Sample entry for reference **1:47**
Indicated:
**9:10**
